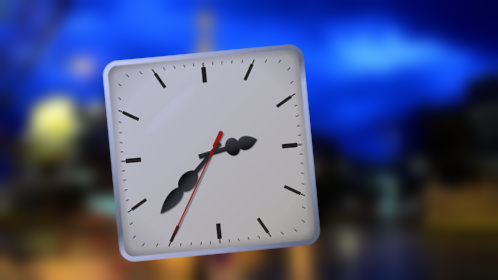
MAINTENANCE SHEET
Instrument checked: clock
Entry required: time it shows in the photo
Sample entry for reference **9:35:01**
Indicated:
**2:37:35**
